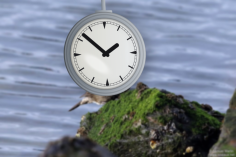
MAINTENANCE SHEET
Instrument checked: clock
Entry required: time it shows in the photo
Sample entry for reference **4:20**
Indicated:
**1:52**
